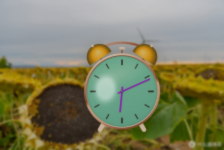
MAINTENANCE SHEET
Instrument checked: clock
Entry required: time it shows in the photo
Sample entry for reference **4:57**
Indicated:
**6:11**
